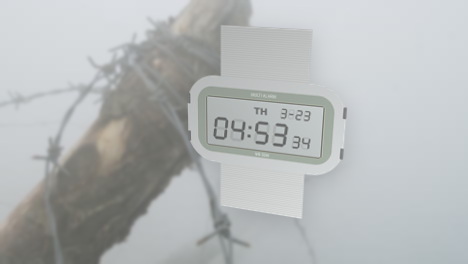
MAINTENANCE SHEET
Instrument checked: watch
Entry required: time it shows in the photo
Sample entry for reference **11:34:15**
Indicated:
**4:53:34**
